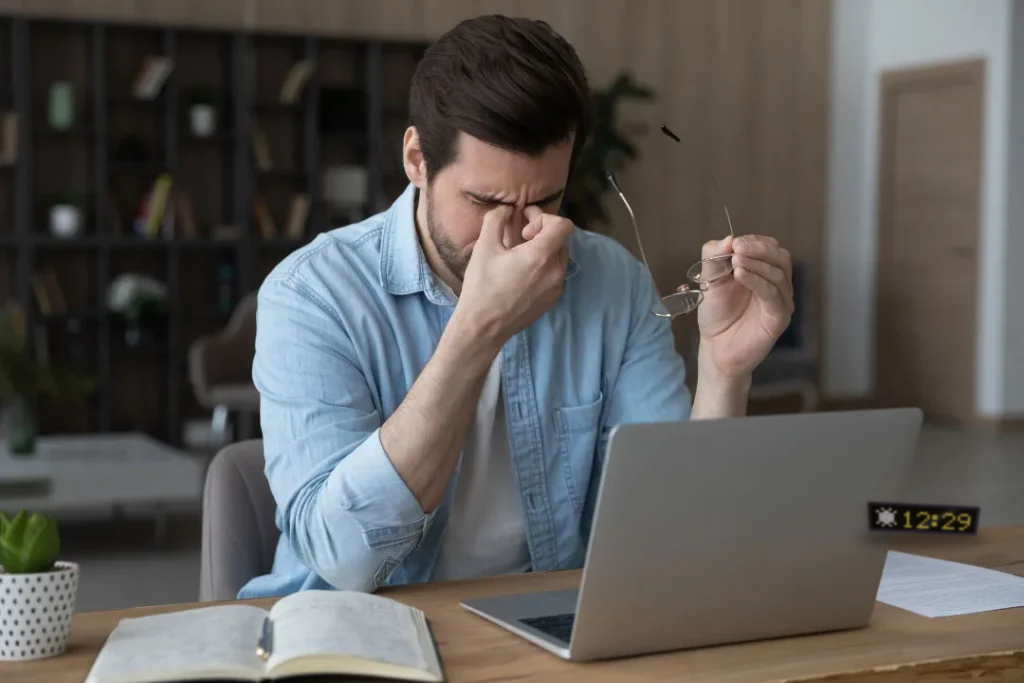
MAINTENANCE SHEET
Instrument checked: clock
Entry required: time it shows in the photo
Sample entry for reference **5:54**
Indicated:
**12:29**
